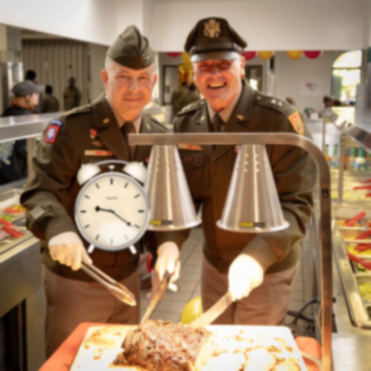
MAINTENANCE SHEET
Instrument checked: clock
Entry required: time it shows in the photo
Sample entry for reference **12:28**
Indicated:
**9:21**
